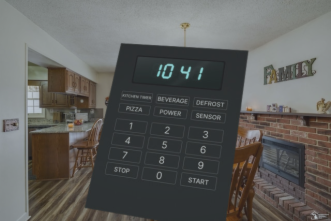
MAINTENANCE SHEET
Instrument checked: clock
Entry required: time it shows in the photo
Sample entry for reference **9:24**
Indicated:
**10:41**
